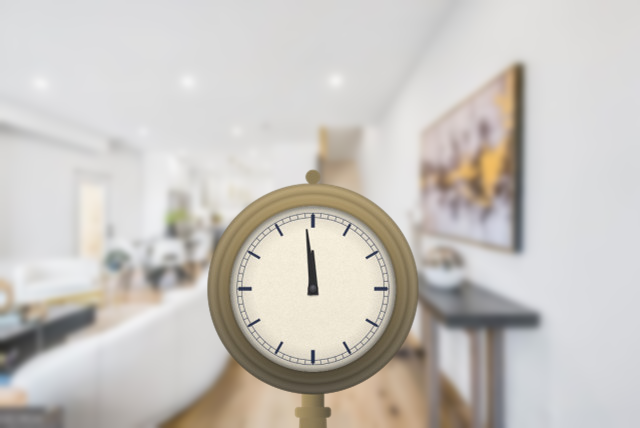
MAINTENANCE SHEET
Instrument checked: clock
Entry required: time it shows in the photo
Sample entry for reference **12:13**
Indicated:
**11:59**
